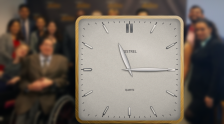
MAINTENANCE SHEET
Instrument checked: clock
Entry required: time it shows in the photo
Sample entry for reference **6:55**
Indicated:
**11:15**
